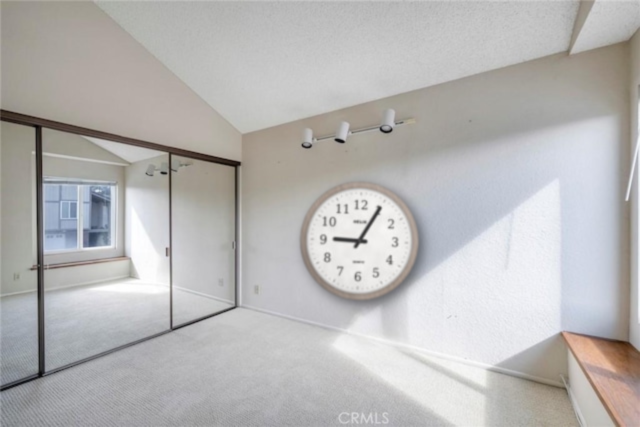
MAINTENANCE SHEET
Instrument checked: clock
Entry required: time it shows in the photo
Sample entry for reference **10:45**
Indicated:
**9:05**
